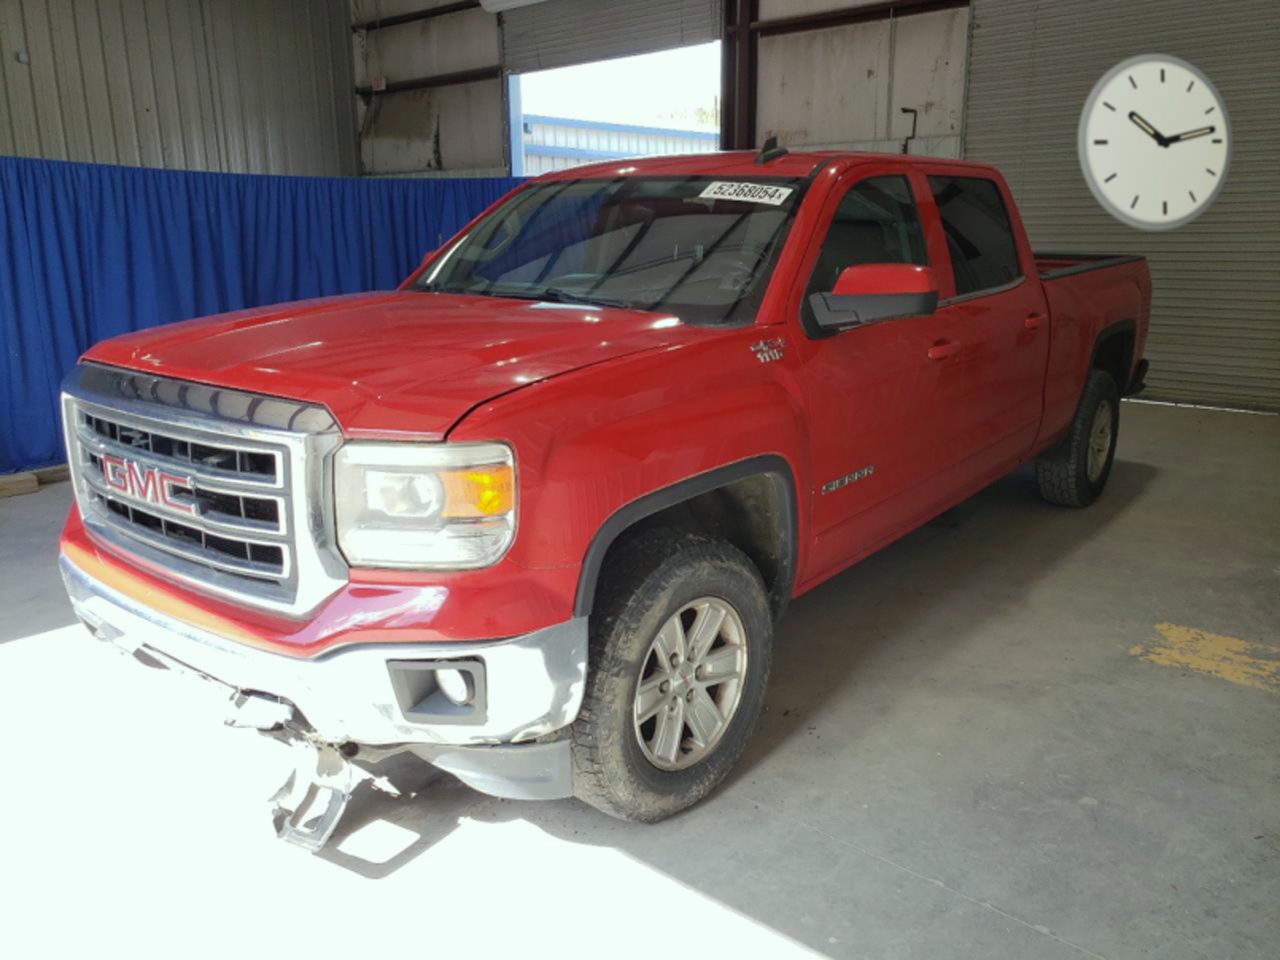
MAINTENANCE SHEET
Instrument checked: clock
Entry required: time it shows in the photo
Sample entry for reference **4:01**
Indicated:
**10:13**
